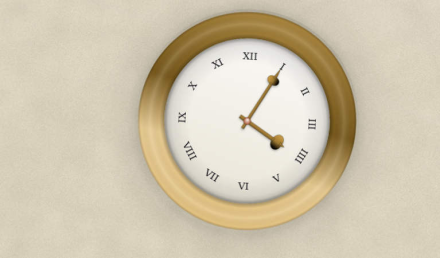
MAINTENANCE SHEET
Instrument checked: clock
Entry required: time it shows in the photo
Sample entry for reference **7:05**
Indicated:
**4:05**
